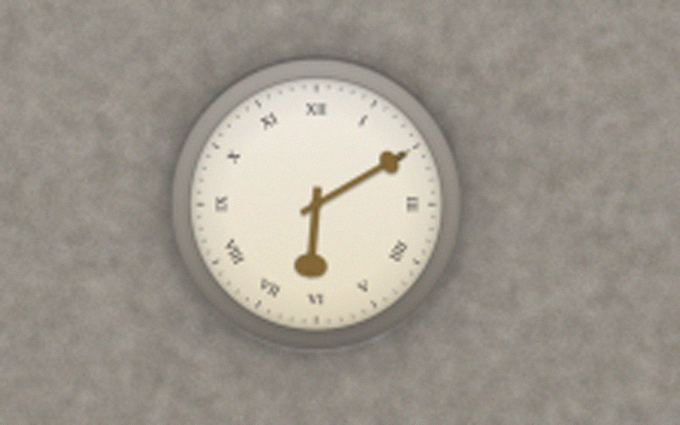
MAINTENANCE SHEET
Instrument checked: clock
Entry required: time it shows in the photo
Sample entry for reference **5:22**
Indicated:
**6:10**
